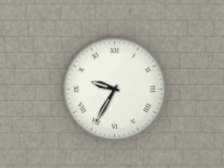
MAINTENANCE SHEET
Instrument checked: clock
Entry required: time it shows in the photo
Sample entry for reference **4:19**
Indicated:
**9:35**
